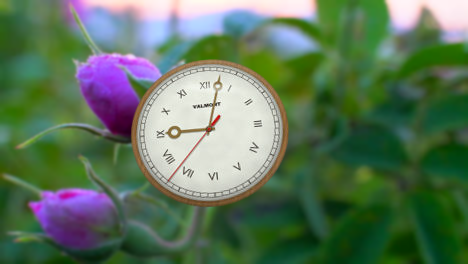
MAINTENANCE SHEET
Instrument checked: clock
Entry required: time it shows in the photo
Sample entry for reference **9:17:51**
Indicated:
**9:02:37**
